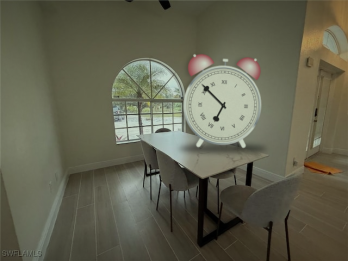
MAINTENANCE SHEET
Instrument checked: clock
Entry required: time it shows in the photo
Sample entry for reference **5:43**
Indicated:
**6:52**
